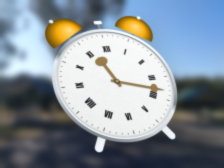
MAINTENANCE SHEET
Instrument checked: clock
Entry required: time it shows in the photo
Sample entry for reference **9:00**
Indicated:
**11:18**
